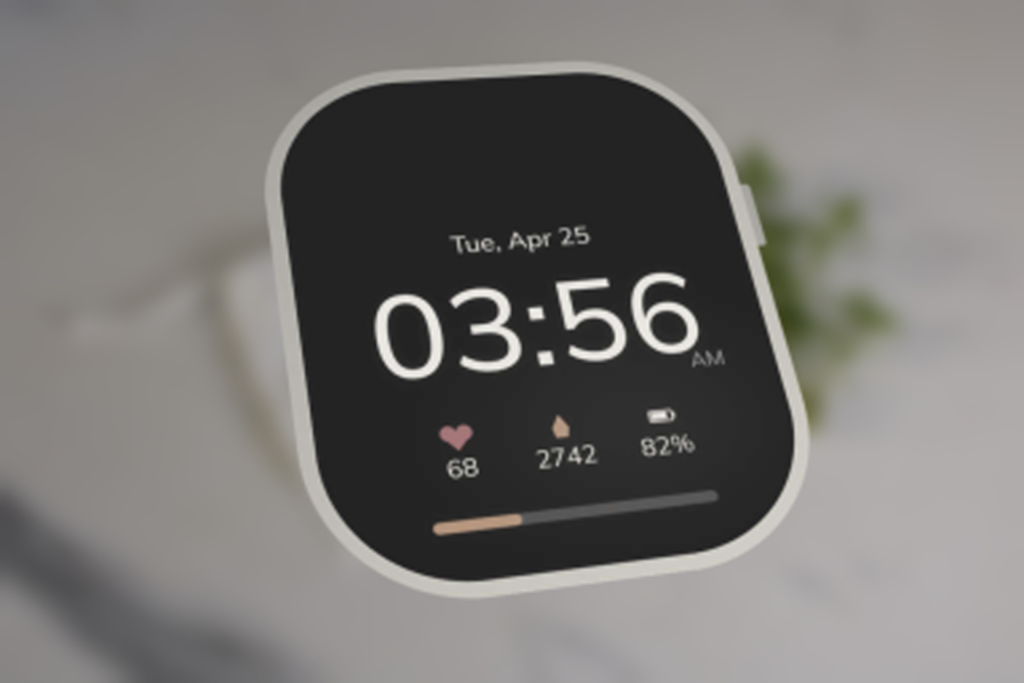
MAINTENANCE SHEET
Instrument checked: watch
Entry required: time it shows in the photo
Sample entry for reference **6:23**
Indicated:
**3:56**
